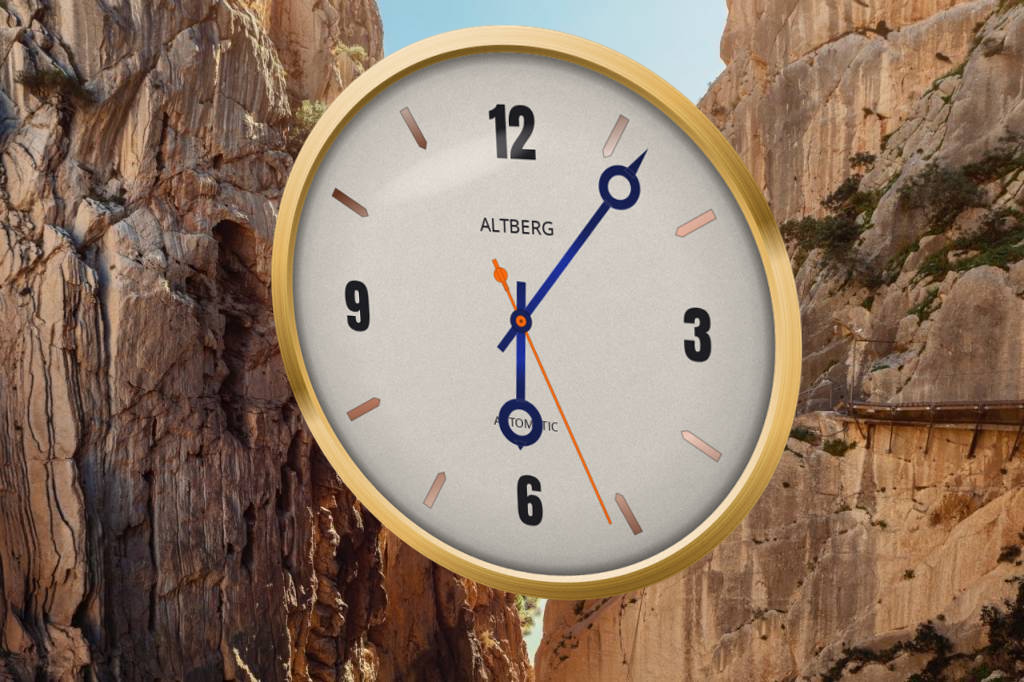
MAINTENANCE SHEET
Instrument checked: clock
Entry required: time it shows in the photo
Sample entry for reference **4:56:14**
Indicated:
**6:06:26**
